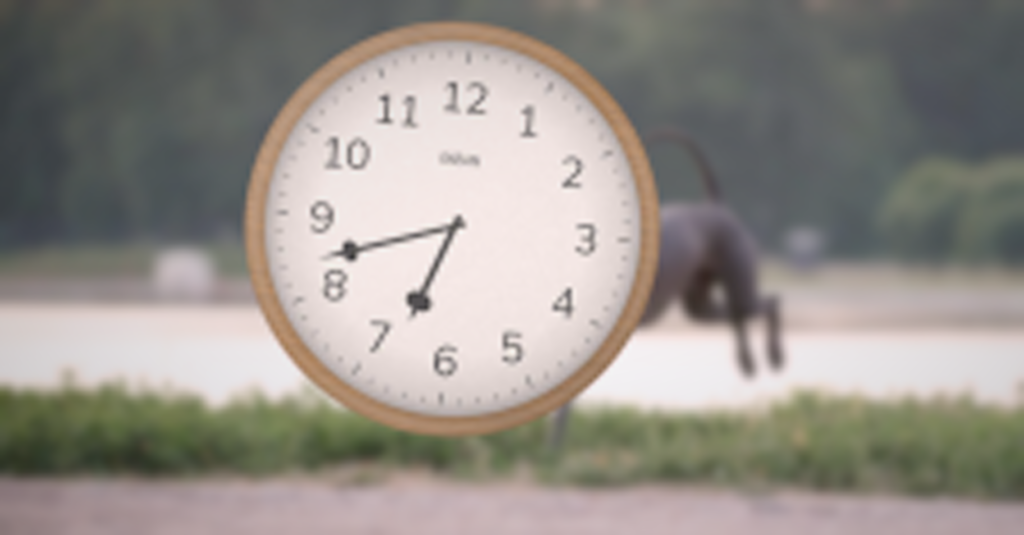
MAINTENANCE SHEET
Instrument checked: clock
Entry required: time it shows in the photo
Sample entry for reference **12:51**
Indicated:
**6:42**
